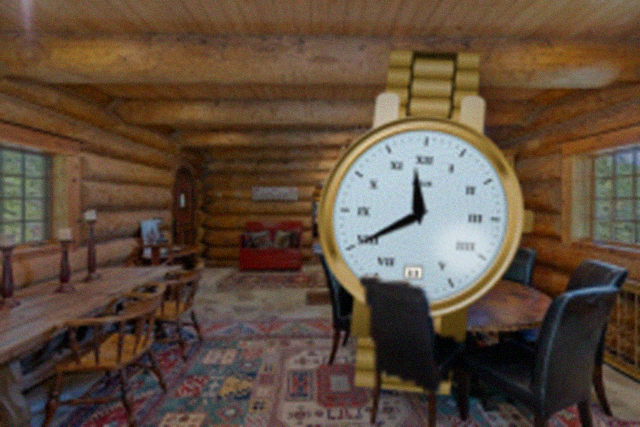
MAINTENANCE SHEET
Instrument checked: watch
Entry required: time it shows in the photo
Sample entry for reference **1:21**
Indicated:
**11:40**
